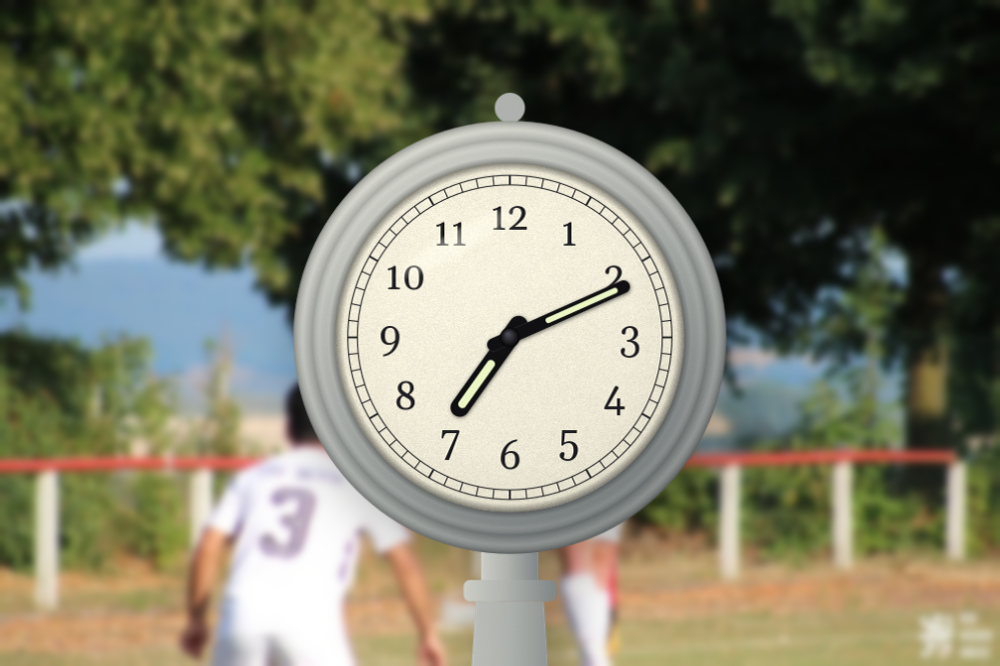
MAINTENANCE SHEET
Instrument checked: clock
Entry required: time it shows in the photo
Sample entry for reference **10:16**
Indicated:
**7:11**
